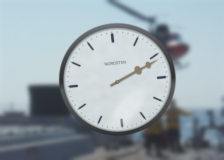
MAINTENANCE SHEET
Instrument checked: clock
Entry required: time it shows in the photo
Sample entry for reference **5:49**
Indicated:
**2:11**
